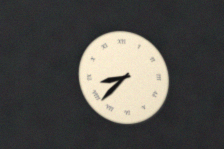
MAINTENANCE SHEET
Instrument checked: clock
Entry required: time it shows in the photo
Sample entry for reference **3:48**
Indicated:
**8:38**
